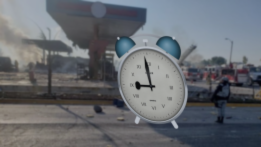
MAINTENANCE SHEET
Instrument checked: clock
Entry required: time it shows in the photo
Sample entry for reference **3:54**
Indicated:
**8:59**
